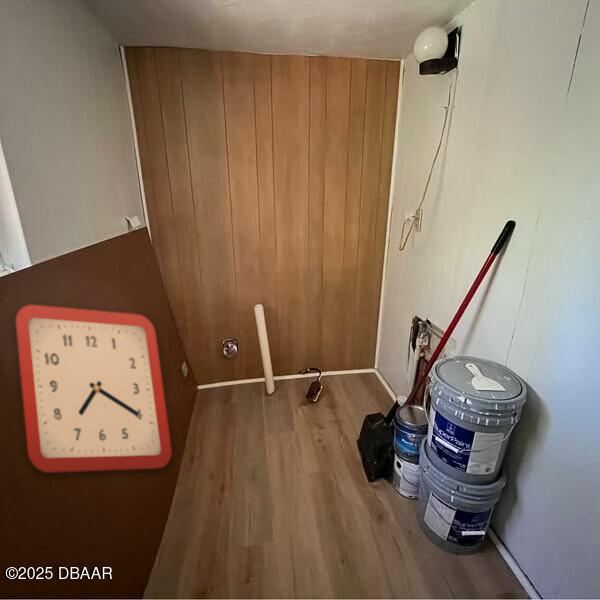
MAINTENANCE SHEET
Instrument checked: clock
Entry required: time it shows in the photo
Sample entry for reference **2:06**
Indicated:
**7:20**
